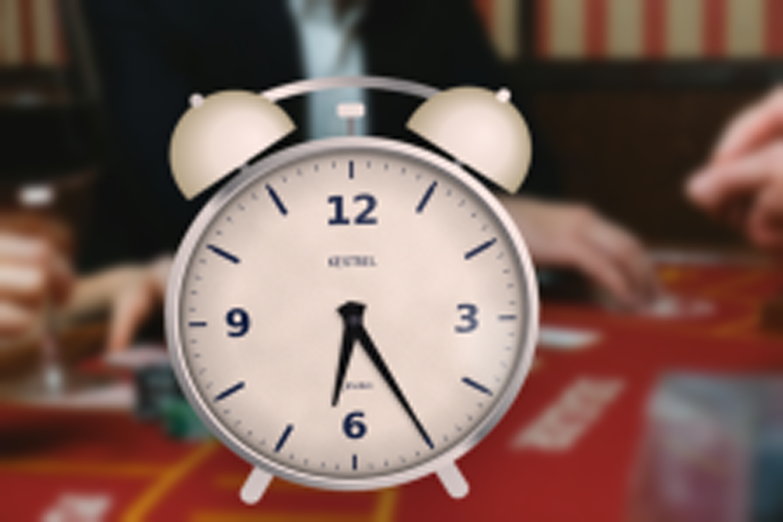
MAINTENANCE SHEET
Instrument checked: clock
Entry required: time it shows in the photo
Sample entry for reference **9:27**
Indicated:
**6:25**
